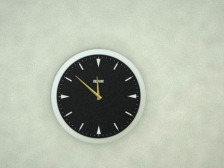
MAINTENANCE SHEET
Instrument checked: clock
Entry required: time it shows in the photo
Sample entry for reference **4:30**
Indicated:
**11:52**
